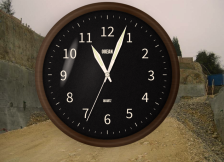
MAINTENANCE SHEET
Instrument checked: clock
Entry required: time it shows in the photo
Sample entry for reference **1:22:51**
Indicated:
**11:03:34**
